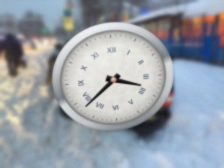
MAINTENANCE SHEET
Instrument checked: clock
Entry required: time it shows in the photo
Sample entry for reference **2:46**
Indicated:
**3:38**
